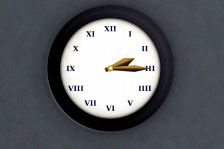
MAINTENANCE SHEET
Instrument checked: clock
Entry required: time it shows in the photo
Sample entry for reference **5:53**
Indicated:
**2:15**
